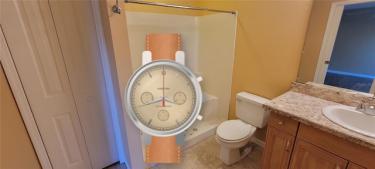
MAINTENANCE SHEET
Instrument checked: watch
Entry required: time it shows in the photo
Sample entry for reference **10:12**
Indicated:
**3:42**
